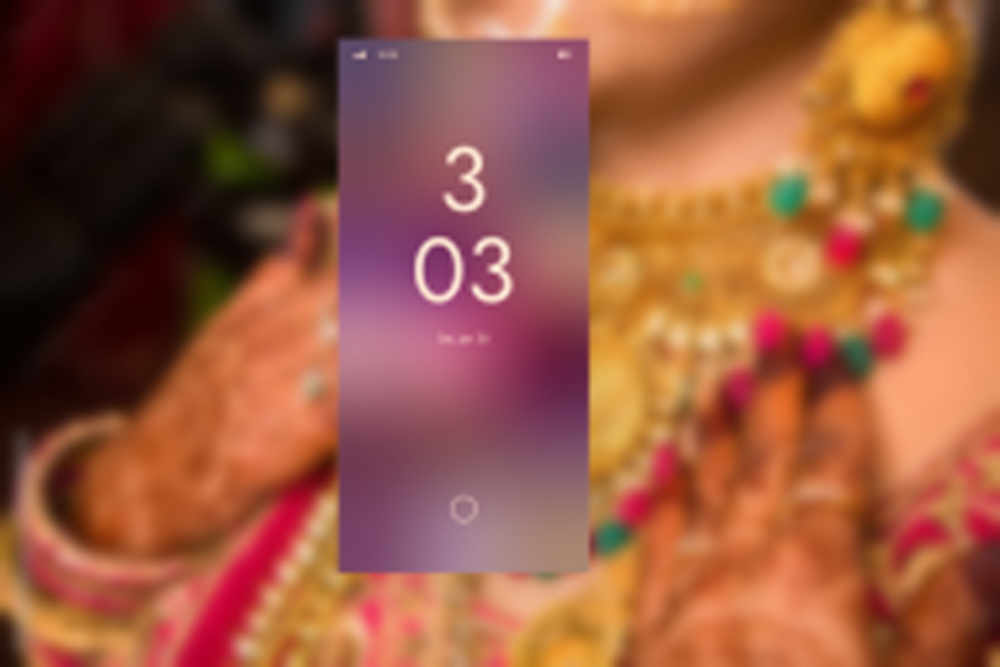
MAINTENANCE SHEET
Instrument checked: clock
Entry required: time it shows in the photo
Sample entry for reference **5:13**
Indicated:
**3:03**
